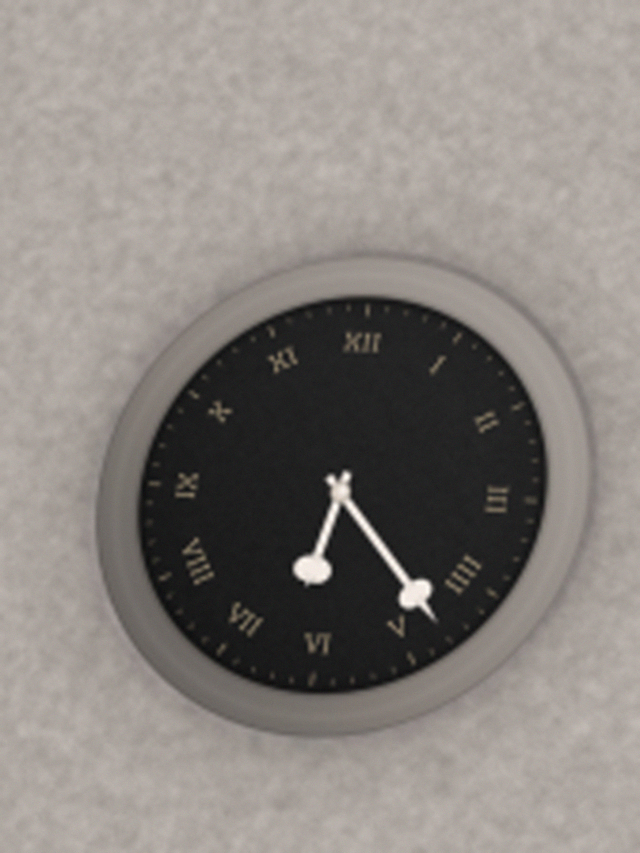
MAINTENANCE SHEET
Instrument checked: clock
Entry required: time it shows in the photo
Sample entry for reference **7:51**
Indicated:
**6:23**
